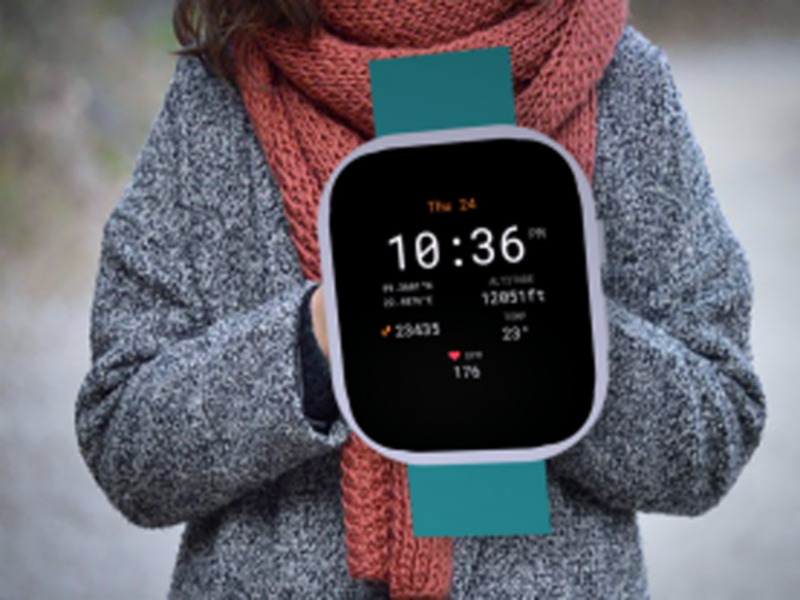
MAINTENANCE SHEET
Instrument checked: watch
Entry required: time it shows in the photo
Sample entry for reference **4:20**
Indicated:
**10:36**
